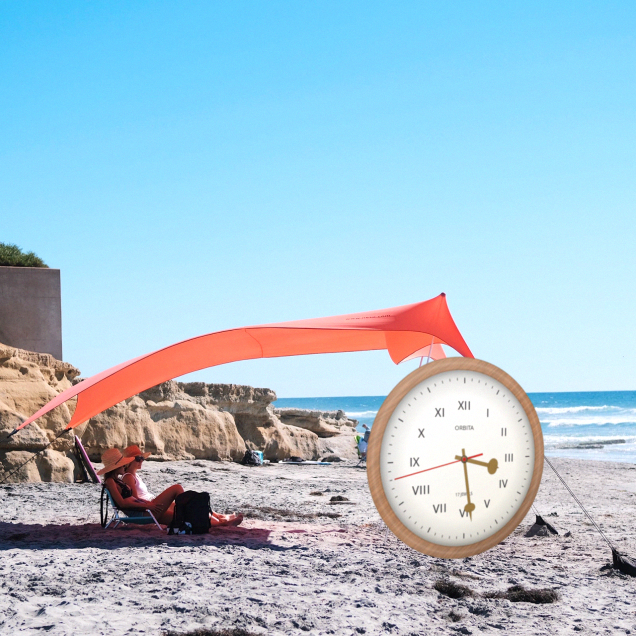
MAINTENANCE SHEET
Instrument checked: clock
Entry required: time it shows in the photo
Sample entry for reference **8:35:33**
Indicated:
**3:28:43**
